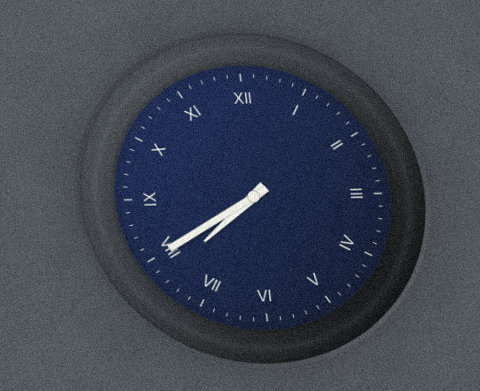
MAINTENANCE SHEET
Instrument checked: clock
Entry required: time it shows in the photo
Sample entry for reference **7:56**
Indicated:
**7:40**
